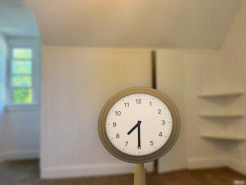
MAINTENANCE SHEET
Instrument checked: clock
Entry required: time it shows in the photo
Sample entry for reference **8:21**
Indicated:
**7:30**
